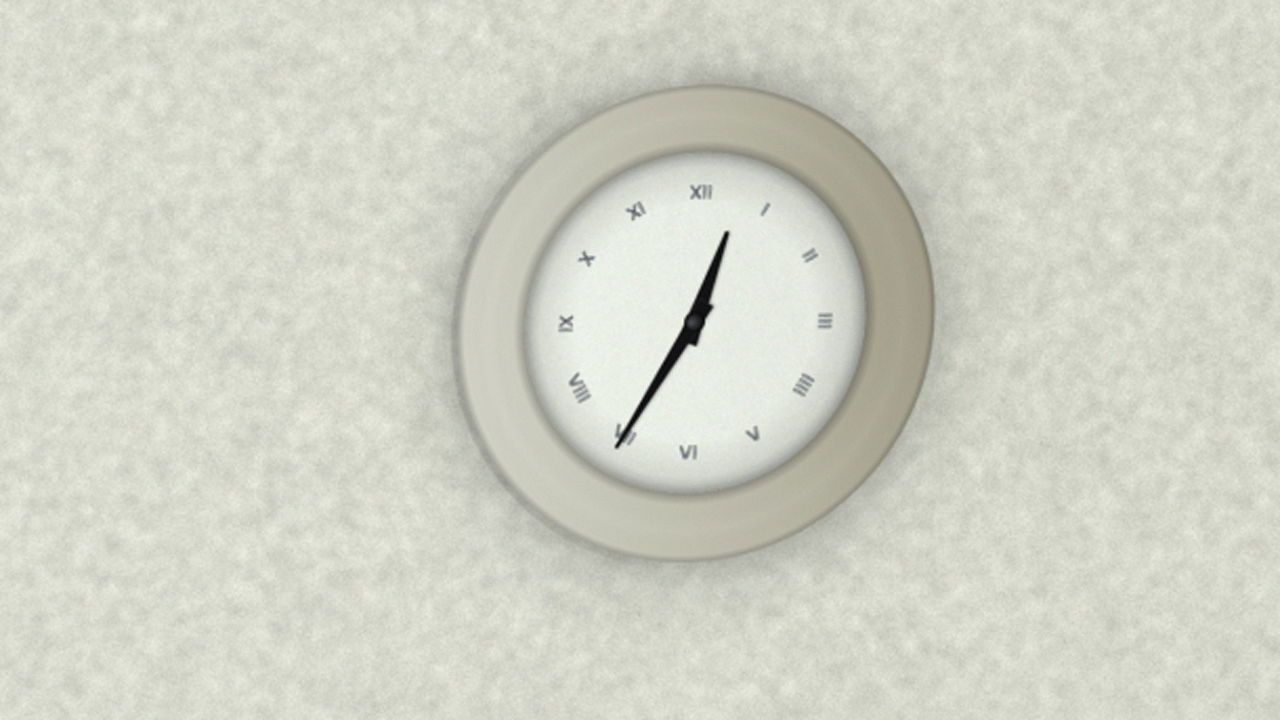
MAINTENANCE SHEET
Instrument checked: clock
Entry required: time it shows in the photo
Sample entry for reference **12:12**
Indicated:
**12:35**
